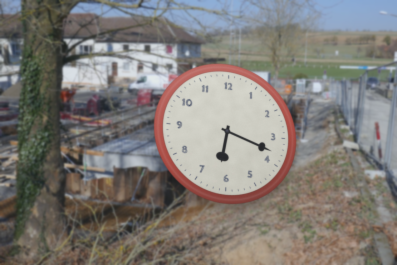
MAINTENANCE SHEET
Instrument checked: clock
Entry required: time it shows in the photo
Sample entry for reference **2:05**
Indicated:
**6:18**
